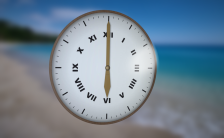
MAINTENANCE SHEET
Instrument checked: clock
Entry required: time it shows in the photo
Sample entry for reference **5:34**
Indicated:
**6:00**
